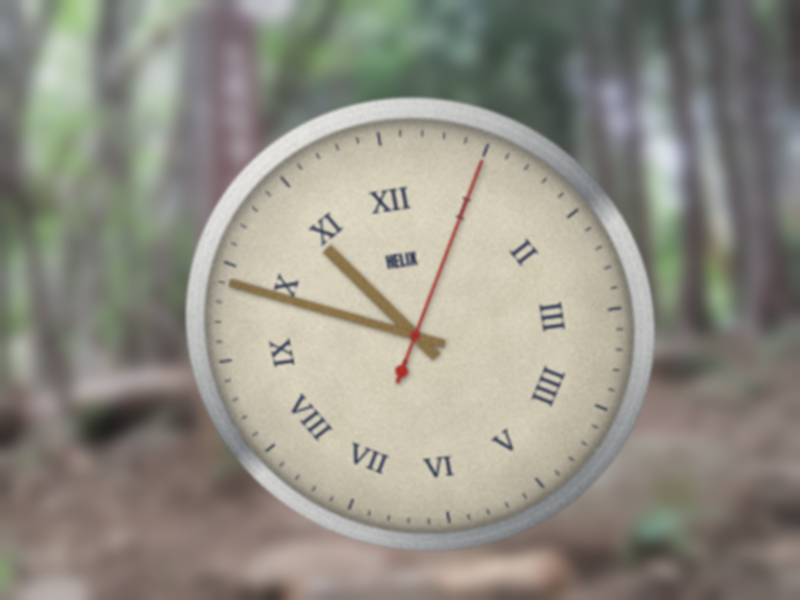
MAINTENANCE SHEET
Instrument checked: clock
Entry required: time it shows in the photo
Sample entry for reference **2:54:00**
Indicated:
**10:49:05**
